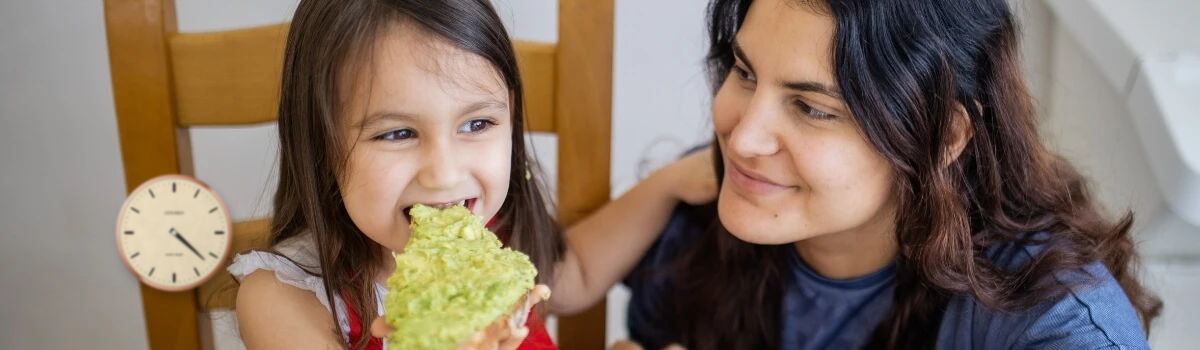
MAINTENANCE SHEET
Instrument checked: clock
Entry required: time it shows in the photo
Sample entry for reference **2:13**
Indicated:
**4:22**
